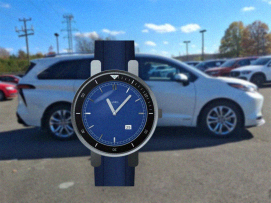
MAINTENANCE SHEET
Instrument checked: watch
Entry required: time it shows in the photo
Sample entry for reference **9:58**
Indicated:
**11:07**
